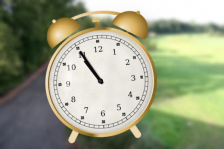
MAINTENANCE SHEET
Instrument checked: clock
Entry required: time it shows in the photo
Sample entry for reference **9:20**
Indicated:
**10:55**
